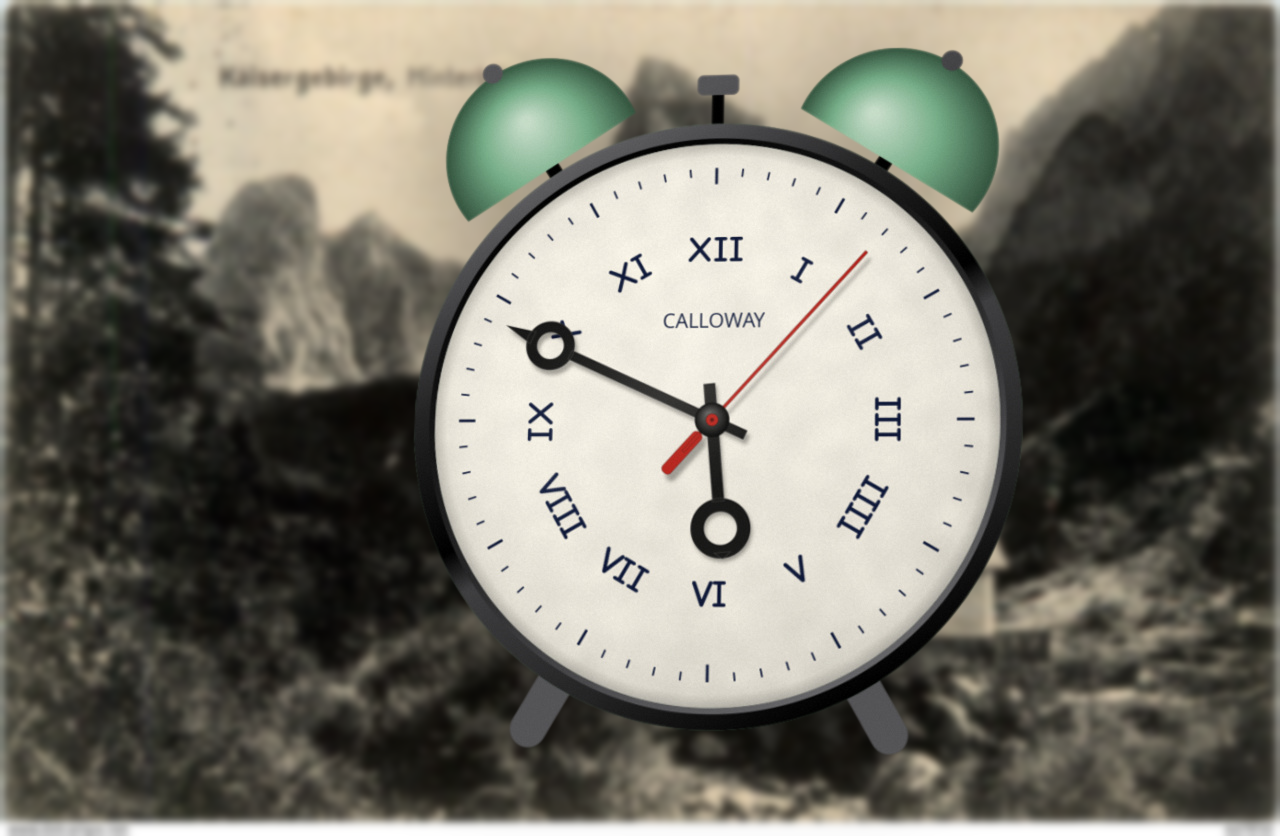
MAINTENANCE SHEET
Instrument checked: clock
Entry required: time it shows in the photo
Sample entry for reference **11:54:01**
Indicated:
**5:49:07**
